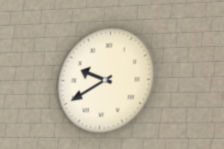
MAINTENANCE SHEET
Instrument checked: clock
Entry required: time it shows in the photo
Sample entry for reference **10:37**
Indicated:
**9:40**
